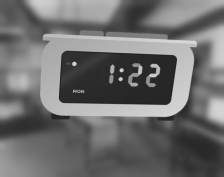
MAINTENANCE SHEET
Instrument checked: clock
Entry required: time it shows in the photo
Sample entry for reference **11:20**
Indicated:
**1:22**
